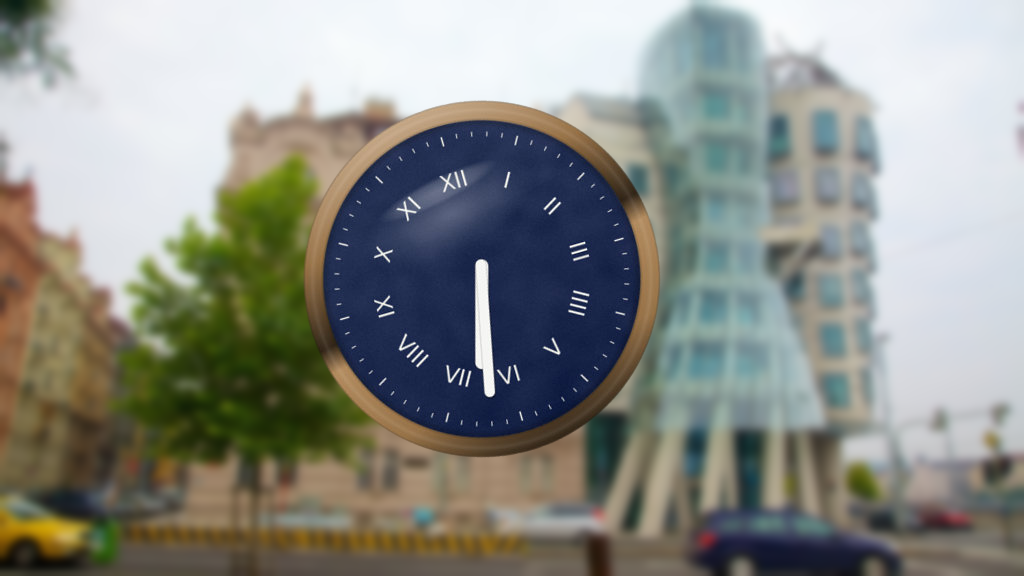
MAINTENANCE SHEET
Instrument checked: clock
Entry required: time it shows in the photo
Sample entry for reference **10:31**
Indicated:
**6:32**
